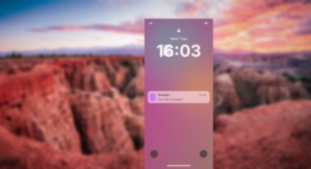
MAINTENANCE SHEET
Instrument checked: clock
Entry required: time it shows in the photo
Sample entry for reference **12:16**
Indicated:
**16:03**
